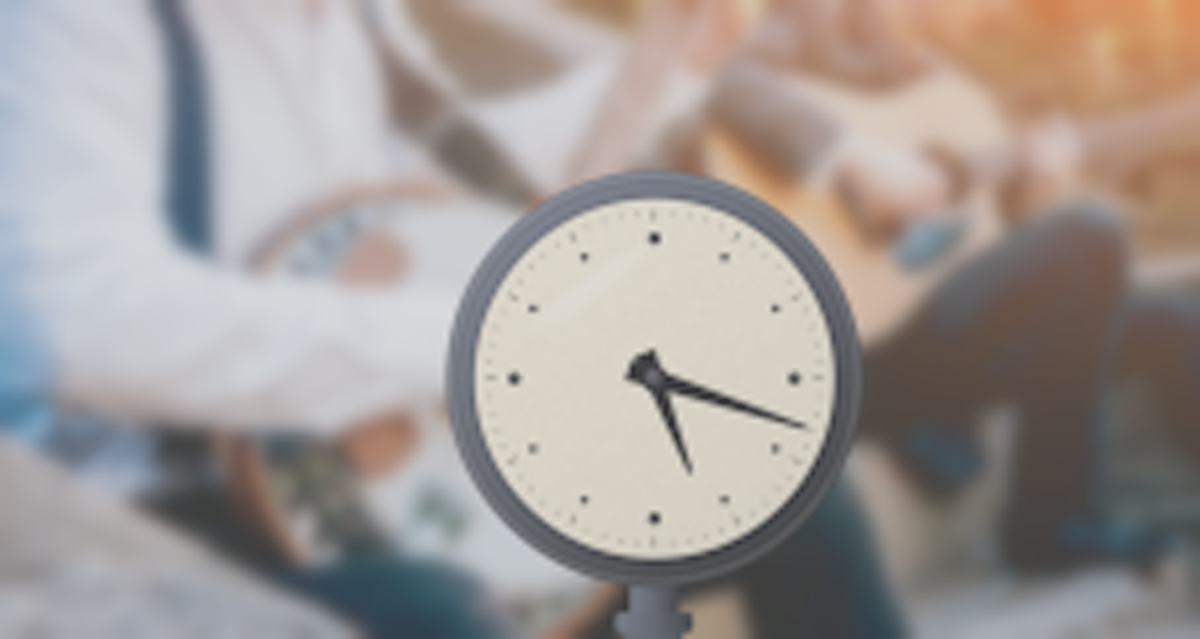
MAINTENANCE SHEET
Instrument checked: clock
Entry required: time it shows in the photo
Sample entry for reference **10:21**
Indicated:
**5:18**
